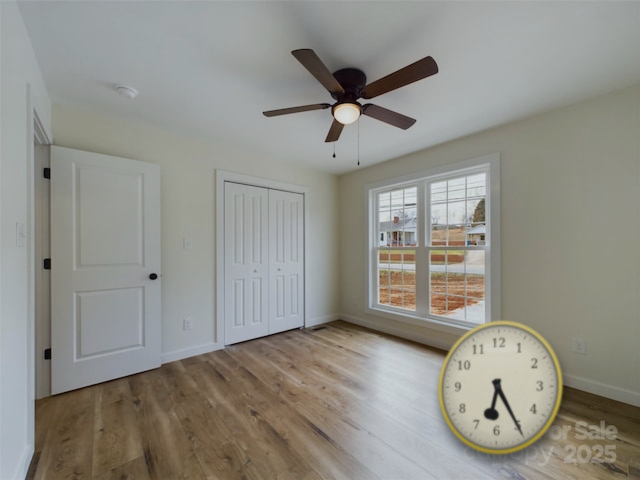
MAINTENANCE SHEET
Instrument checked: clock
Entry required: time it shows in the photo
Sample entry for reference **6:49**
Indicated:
**6:25**
